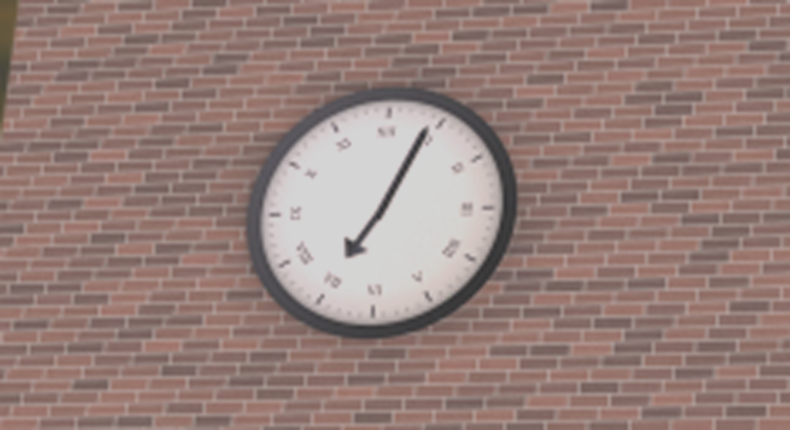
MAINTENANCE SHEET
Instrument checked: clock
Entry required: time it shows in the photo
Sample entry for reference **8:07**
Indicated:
**7:04**
